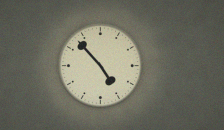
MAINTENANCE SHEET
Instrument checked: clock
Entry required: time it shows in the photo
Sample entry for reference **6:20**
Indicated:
**4:53**
